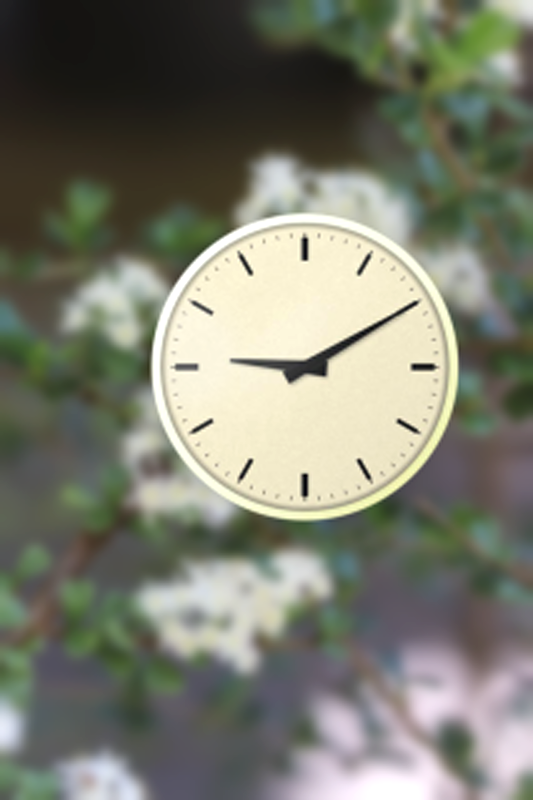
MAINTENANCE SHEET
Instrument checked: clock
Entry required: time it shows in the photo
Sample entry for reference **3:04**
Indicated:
**9:10**
